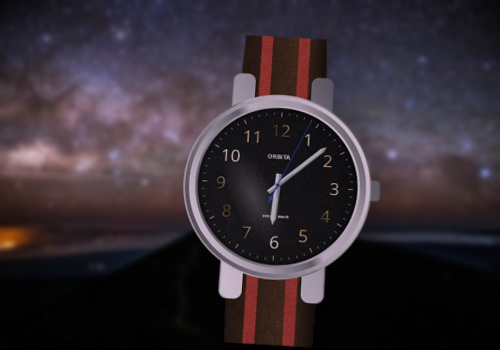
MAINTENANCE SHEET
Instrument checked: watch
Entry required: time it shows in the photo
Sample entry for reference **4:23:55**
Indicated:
**6:08:04**
